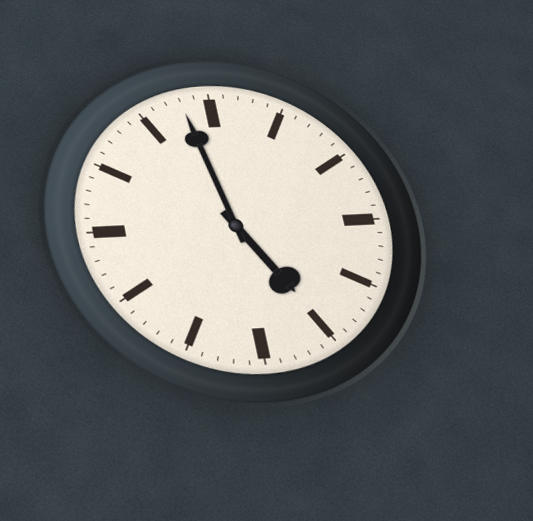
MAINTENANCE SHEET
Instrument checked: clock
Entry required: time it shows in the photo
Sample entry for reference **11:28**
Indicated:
**4:58**
